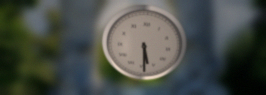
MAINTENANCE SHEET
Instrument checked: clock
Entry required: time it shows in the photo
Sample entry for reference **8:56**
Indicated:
**5:29**
